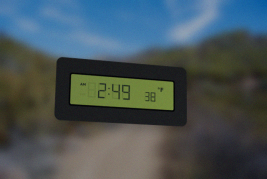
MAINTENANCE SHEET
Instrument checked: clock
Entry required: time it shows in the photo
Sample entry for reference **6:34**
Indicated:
**2:49**
